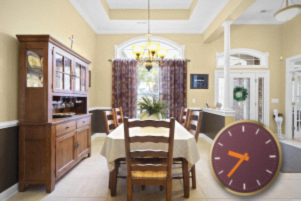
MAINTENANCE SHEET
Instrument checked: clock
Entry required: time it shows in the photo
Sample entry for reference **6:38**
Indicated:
**9:37**
